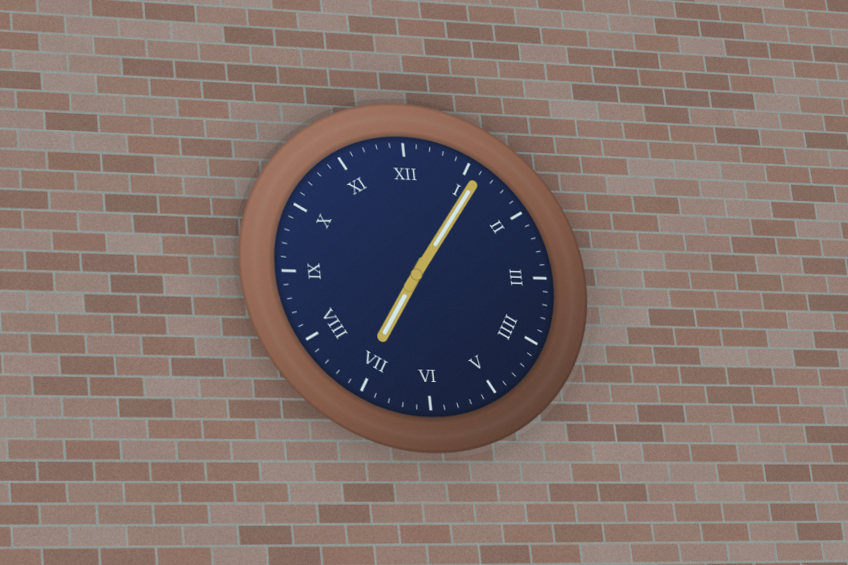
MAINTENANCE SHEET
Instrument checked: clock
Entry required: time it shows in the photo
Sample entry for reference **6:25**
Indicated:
**7:06**
